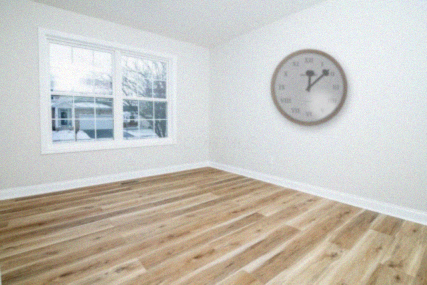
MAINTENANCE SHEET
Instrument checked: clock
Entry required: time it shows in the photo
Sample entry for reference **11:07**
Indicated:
**12:08**
